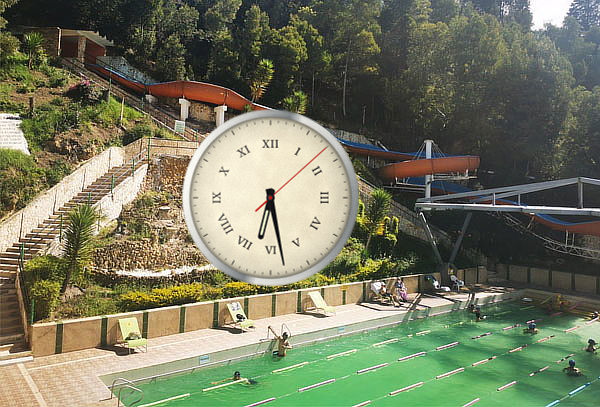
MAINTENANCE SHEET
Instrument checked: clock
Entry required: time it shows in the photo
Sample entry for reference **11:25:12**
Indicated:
**6:28:08**
